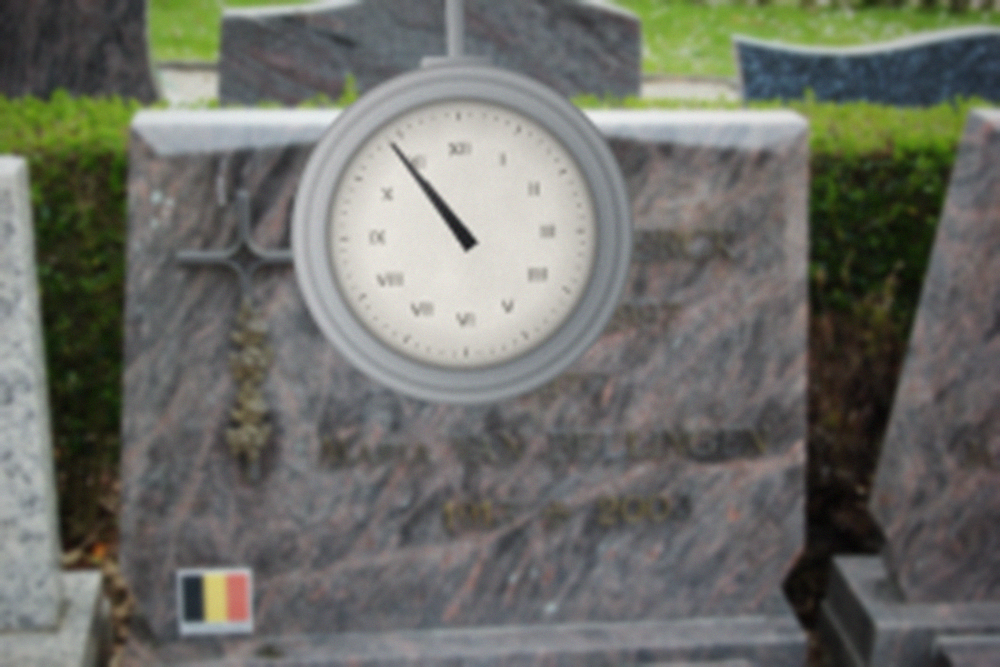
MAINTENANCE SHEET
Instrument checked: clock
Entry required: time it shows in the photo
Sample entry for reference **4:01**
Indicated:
**10:54**
